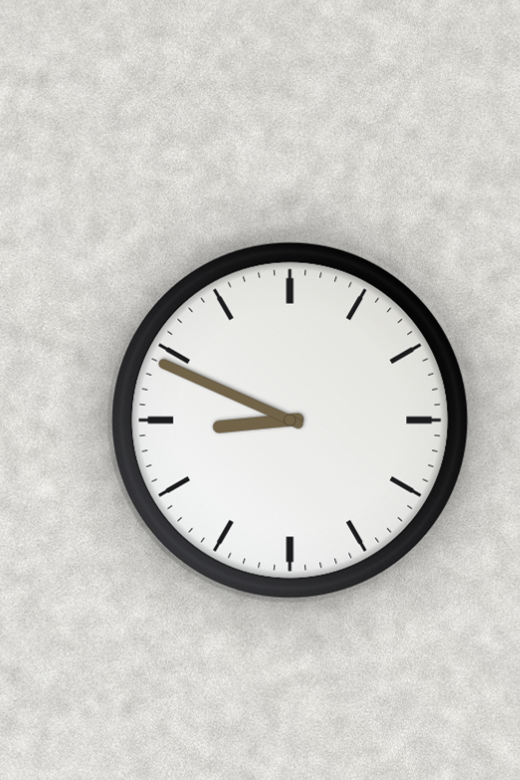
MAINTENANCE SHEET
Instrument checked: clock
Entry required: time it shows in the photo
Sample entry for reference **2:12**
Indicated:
**8:49**
